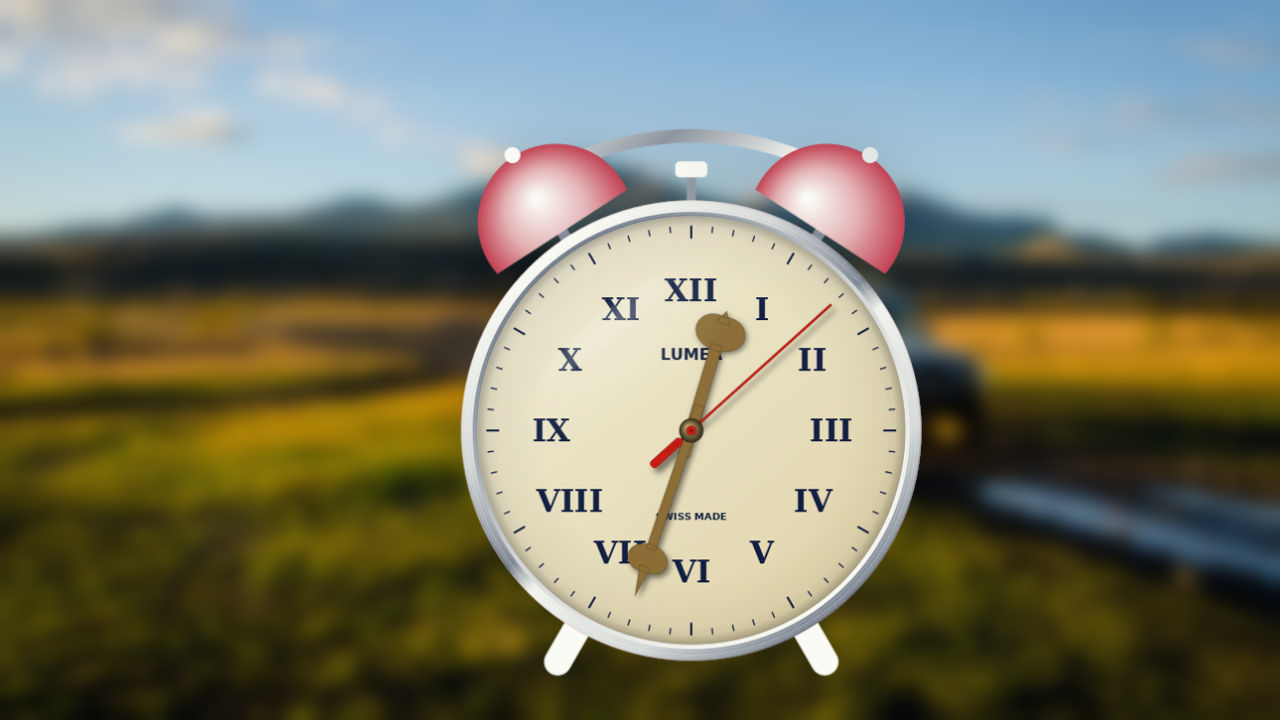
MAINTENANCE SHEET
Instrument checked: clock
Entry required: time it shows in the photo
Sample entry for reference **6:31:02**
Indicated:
**12:33:08**
